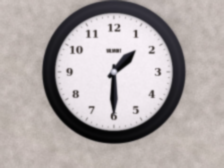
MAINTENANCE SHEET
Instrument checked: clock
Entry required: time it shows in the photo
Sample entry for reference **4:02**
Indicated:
**1:30**
